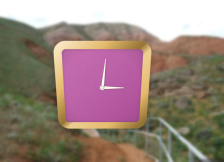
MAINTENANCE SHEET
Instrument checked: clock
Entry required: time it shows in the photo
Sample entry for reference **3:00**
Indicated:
**3:01**
